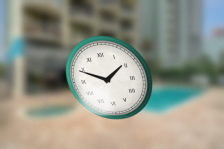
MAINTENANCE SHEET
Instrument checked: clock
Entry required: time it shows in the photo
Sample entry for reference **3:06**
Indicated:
**1:49**
